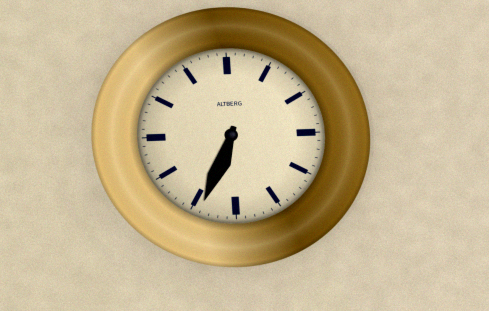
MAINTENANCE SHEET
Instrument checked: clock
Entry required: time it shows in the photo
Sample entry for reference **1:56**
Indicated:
**6:34**
